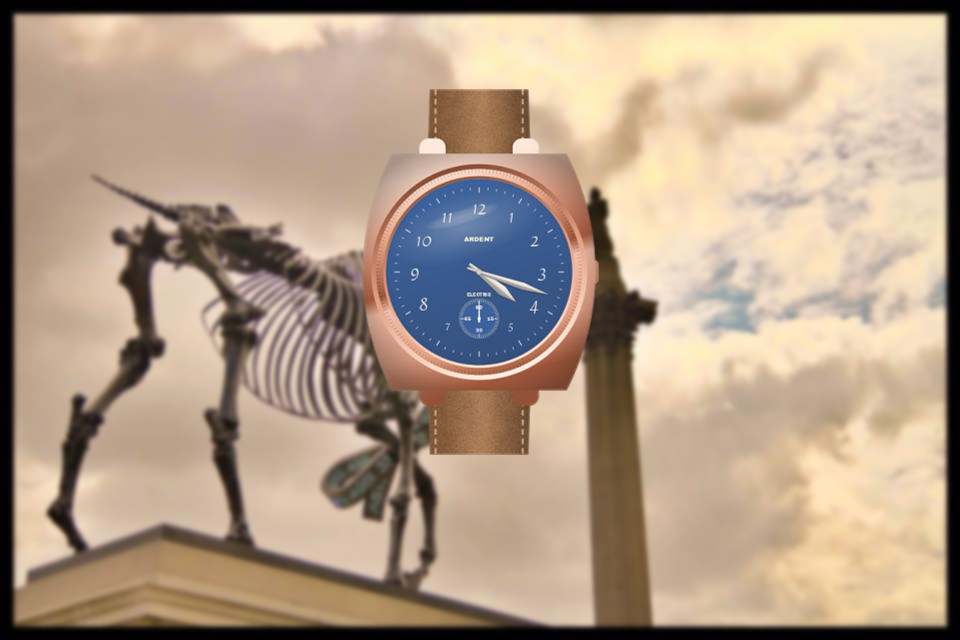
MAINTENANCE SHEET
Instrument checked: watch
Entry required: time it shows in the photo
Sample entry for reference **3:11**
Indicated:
**4:18**
